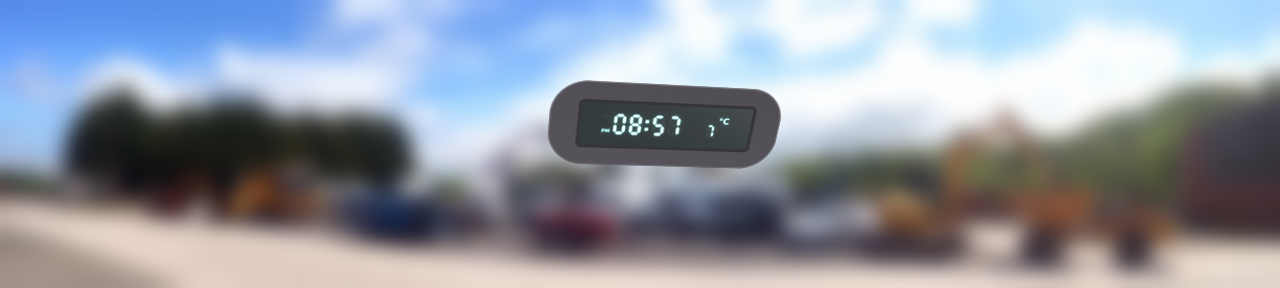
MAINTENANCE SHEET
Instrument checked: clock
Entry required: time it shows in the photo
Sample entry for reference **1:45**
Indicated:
**8:57**
